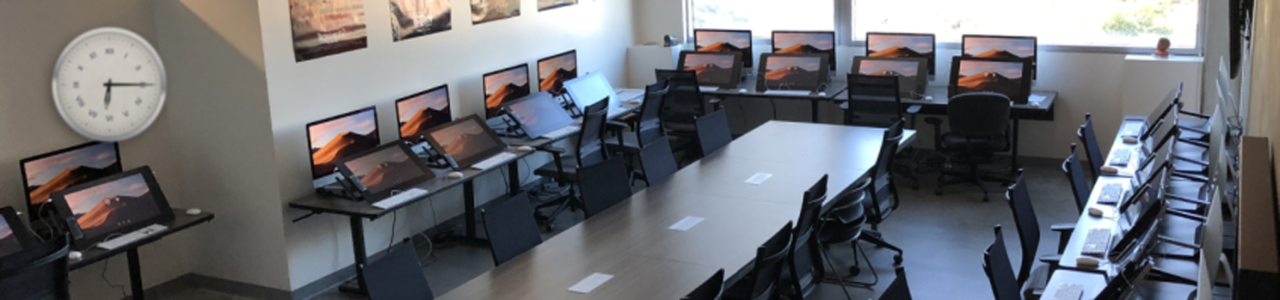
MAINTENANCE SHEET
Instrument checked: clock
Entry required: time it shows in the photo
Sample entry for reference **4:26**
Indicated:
**6:15**
